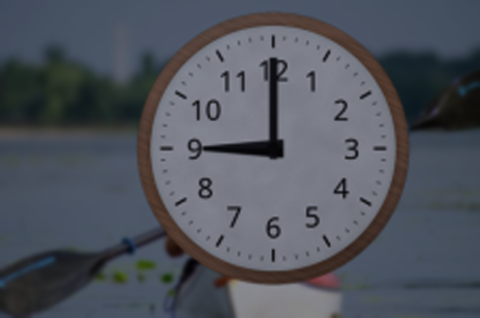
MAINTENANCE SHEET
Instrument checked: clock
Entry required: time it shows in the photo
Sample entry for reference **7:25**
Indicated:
**9:00**
